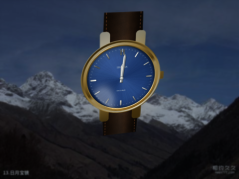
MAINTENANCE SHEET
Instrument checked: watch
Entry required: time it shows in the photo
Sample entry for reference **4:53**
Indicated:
**12:01**
